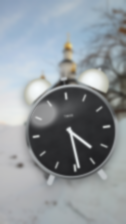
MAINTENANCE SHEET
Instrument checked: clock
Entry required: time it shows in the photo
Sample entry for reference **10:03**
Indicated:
**4:29**
